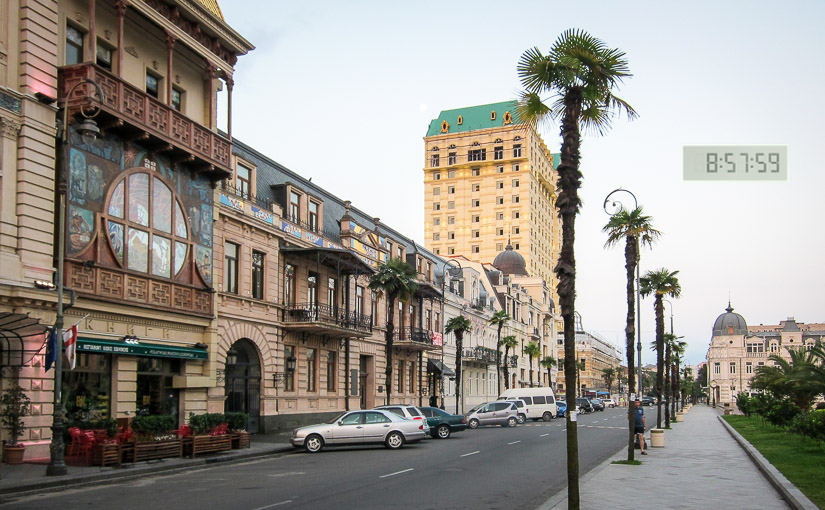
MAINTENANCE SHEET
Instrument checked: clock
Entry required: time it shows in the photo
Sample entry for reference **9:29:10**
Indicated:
**8:57:59**
